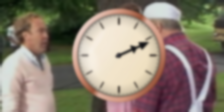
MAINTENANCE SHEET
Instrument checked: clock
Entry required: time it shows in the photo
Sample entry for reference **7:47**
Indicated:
**2:11**
